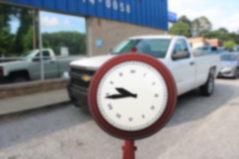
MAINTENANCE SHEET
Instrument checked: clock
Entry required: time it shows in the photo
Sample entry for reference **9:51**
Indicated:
**9:44**
